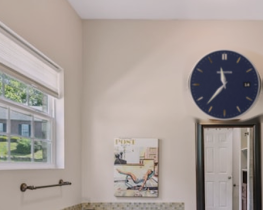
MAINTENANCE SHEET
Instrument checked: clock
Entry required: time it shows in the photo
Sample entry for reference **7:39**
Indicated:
**11:37**
